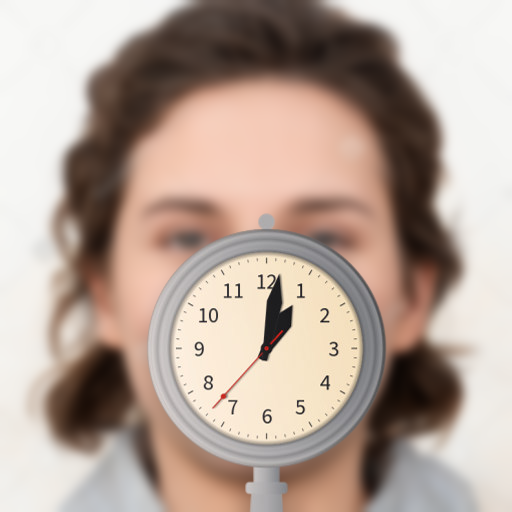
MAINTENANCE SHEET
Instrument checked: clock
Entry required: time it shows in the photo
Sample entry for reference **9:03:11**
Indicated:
**1:01:37**
